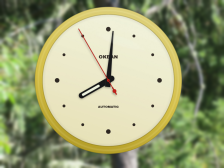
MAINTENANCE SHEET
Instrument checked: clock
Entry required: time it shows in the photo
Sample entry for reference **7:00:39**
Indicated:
**8:00:55**
